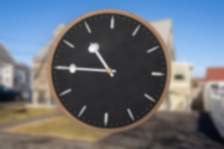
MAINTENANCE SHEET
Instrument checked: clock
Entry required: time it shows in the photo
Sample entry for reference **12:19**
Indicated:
**10:45**
